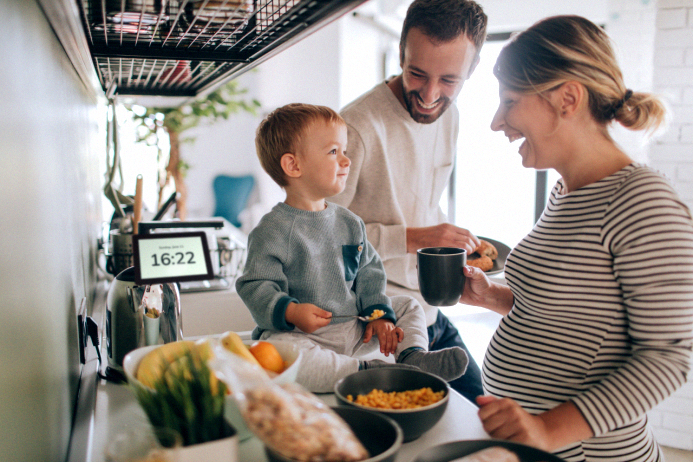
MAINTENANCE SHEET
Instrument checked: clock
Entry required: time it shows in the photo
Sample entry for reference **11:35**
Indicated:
**16:22**
